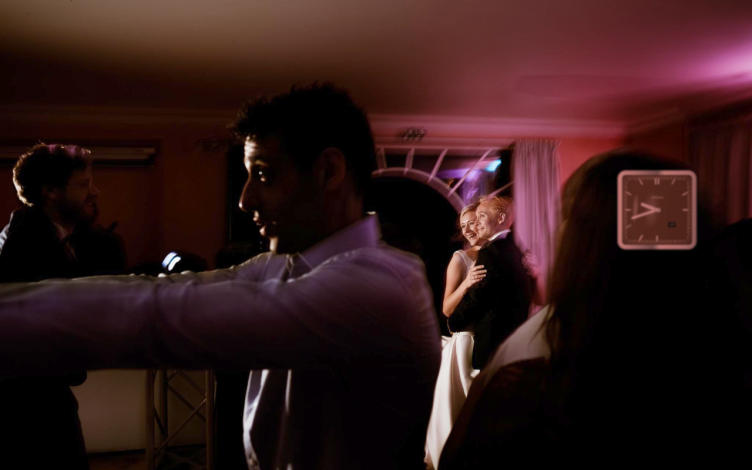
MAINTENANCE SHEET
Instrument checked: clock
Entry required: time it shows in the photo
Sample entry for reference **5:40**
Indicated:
**9:42**
